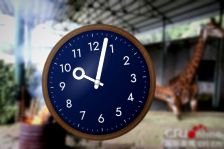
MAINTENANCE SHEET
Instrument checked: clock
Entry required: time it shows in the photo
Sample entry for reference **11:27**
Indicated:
**10:03**
